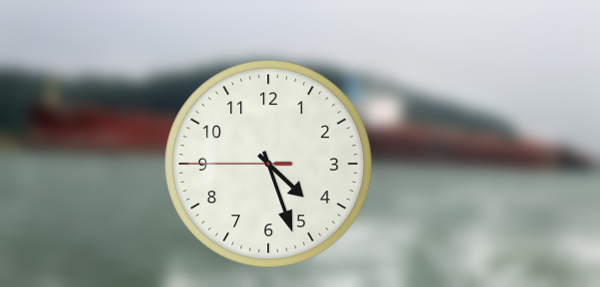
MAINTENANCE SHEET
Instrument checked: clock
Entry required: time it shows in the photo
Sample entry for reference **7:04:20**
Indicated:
**4:26:45**
